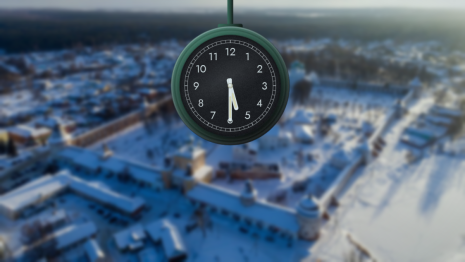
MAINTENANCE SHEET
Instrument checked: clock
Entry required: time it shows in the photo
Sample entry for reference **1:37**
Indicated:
**5:30**
